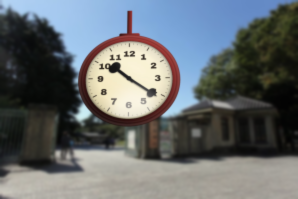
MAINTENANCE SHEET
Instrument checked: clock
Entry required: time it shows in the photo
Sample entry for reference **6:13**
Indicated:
**10:21**
